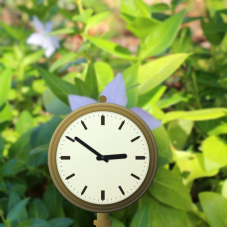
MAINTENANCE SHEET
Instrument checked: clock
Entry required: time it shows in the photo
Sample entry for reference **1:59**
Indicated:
**2:51**
